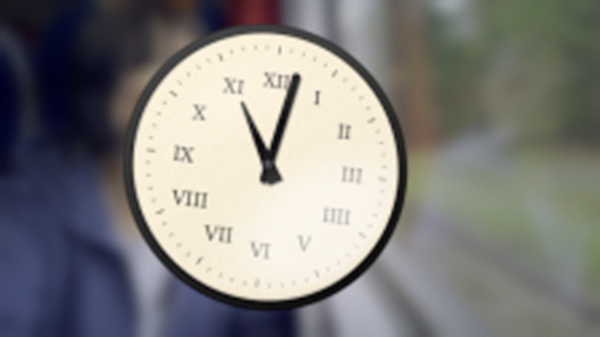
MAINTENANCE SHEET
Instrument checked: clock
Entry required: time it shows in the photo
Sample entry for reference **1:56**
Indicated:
**11:02**
